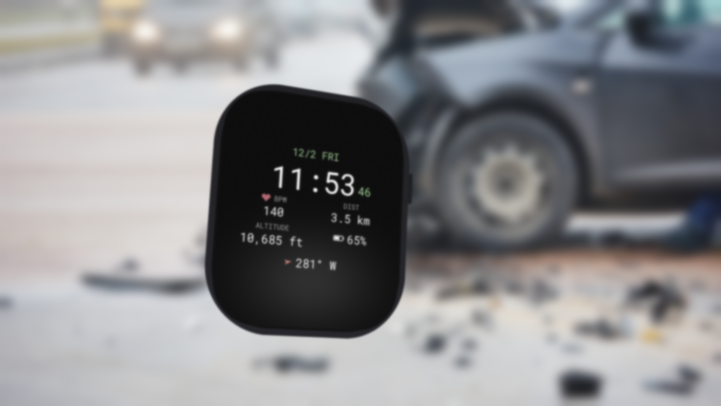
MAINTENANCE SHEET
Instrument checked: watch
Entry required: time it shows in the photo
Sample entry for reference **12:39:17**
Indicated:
**11:53:46**
